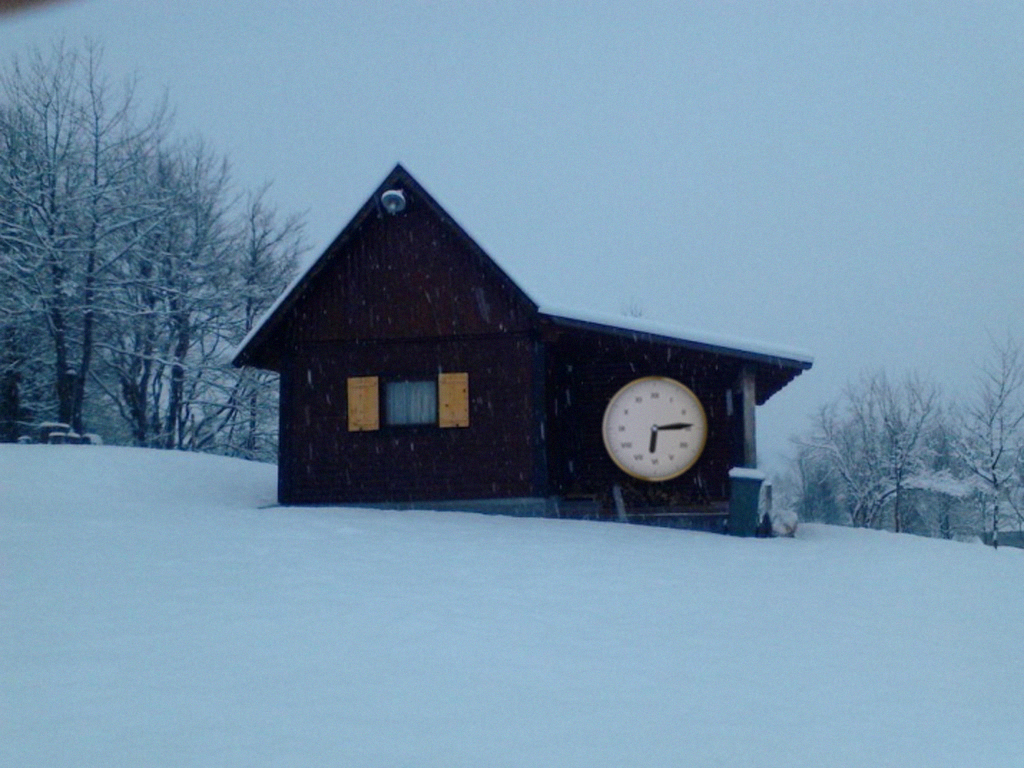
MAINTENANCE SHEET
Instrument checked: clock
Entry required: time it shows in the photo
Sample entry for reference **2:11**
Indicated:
**6:14**
